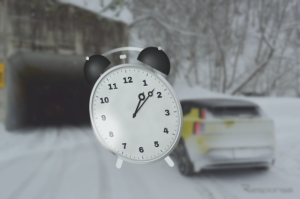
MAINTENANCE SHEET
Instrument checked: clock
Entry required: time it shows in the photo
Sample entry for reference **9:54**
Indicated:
**1:08**
